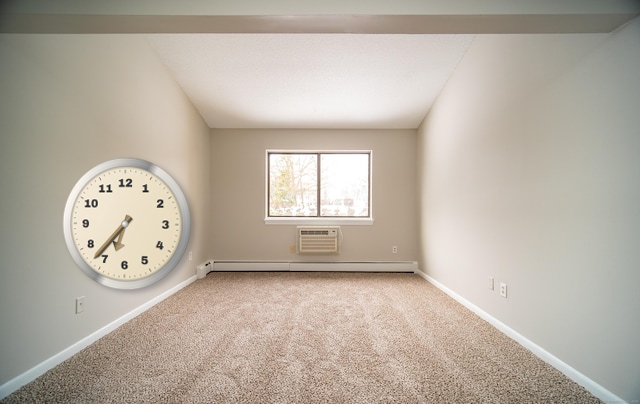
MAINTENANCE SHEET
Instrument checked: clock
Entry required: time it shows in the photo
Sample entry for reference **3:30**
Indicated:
**6:37**
